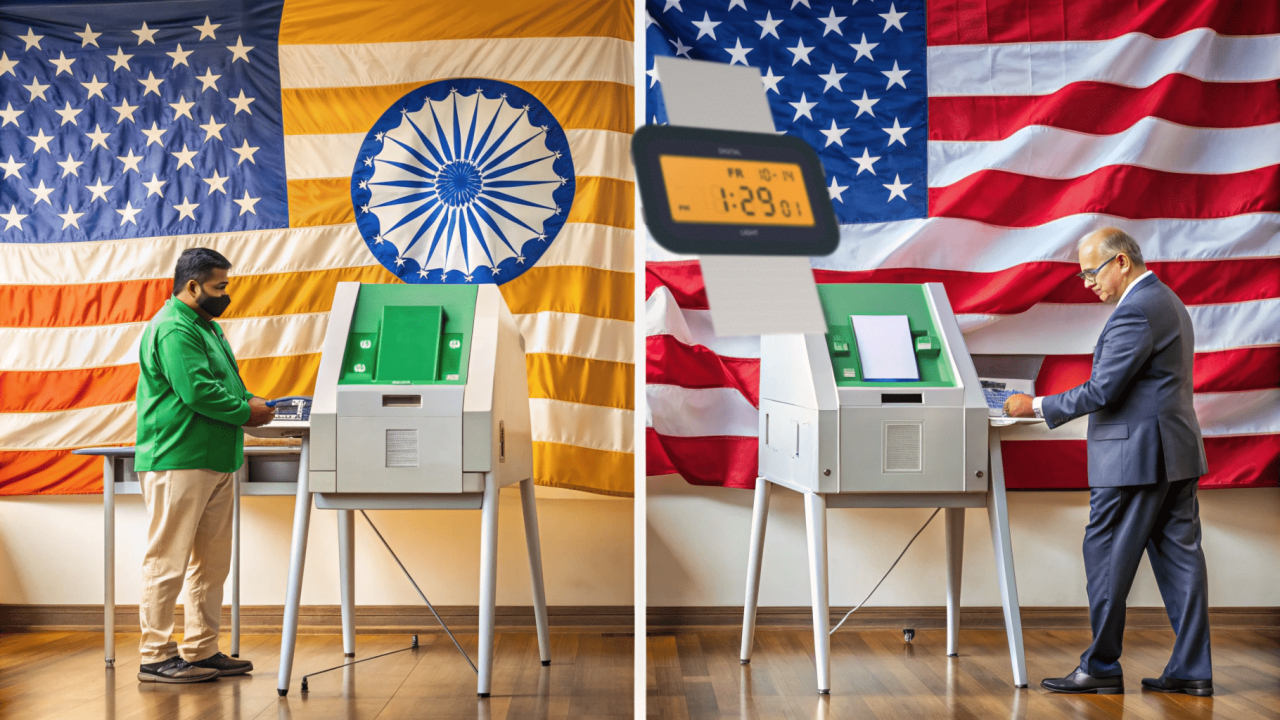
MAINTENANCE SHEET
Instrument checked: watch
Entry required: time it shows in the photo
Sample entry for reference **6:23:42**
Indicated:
**1:29:01**
